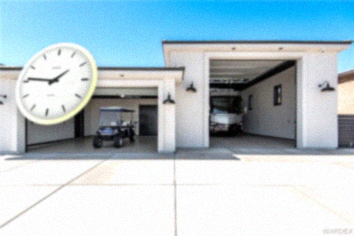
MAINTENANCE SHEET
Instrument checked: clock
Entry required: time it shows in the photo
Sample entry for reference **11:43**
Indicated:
**1:46**
